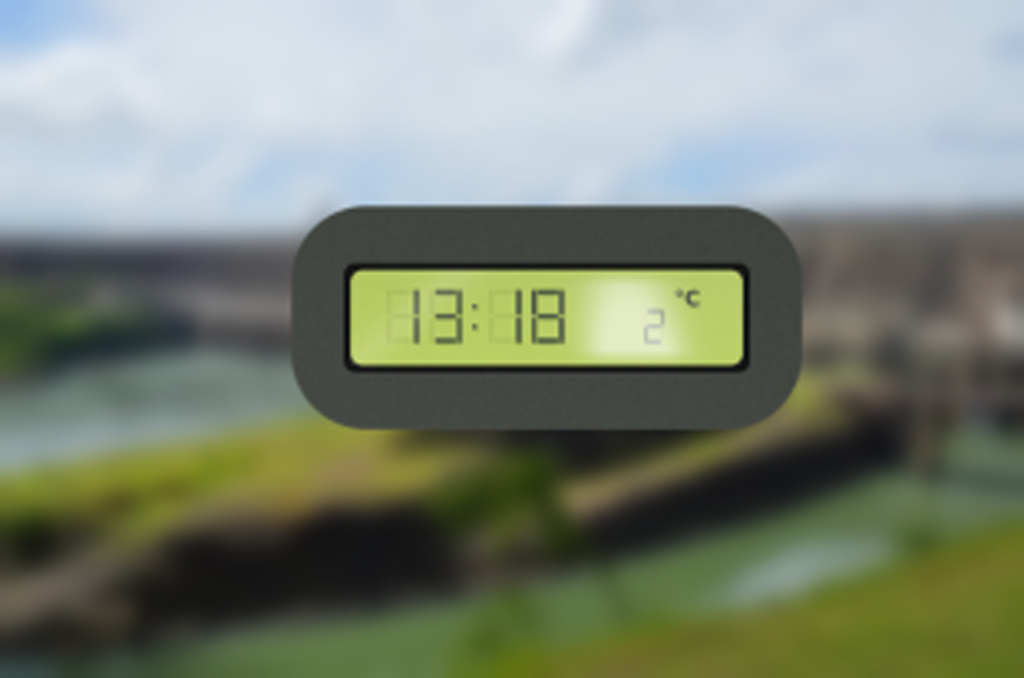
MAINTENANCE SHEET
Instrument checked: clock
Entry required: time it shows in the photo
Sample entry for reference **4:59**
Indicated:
**13:18**
